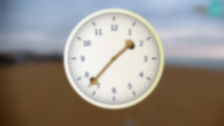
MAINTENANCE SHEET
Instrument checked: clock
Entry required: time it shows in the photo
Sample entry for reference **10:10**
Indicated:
**1:37**
